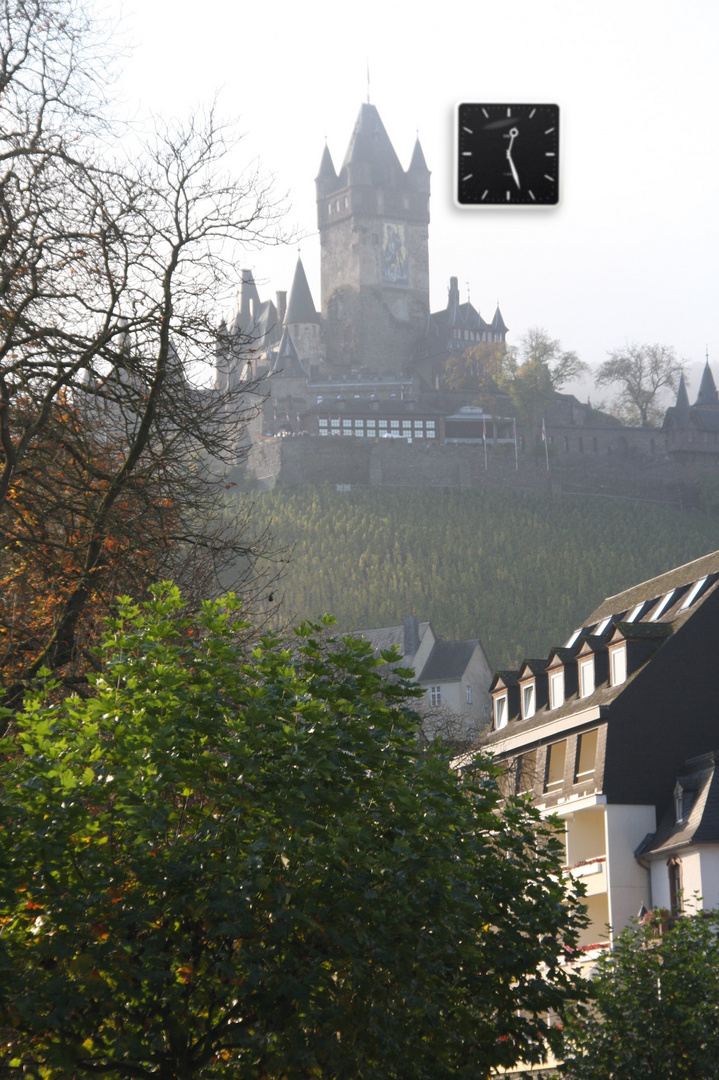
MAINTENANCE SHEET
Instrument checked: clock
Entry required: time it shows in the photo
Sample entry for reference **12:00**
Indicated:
**12:27**
